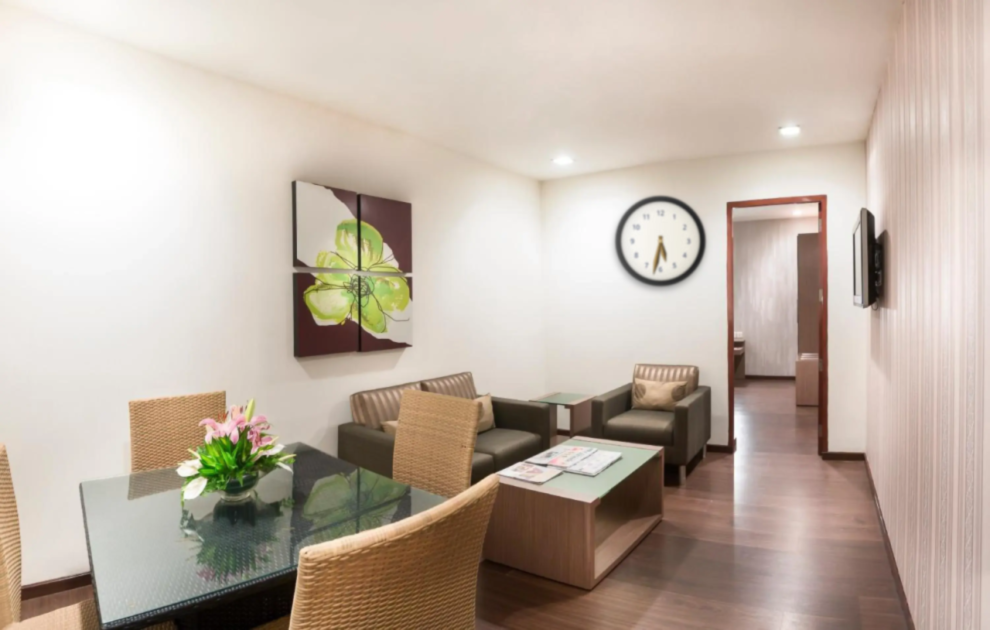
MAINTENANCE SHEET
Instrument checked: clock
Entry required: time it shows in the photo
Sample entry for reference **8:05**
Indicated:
**5:32**
